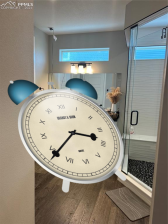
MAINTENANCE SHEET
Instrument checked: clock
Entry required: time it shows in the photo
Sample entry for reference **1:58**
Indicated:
**3:39**
